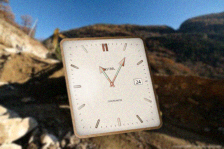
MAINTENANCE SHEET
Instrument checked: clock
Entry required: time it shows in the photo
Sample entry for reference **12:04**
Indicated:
**11:06**
